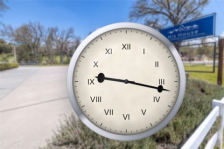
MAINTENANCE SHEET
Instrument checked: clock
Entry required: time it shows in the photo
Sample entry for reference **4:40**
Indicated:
**9:17**
